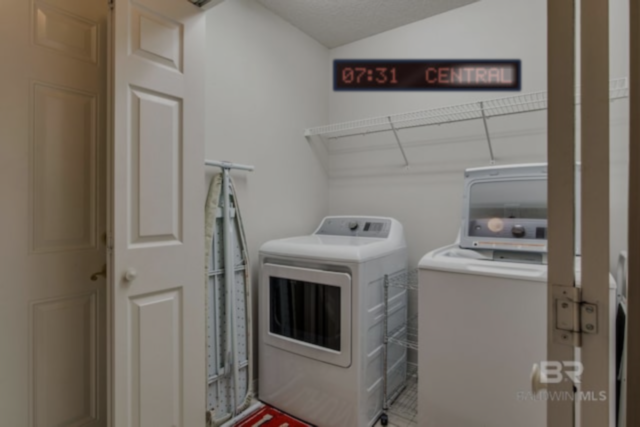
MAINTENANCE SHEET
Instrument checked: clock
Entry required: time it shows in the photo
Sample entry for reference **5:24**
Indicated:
**7:31**
